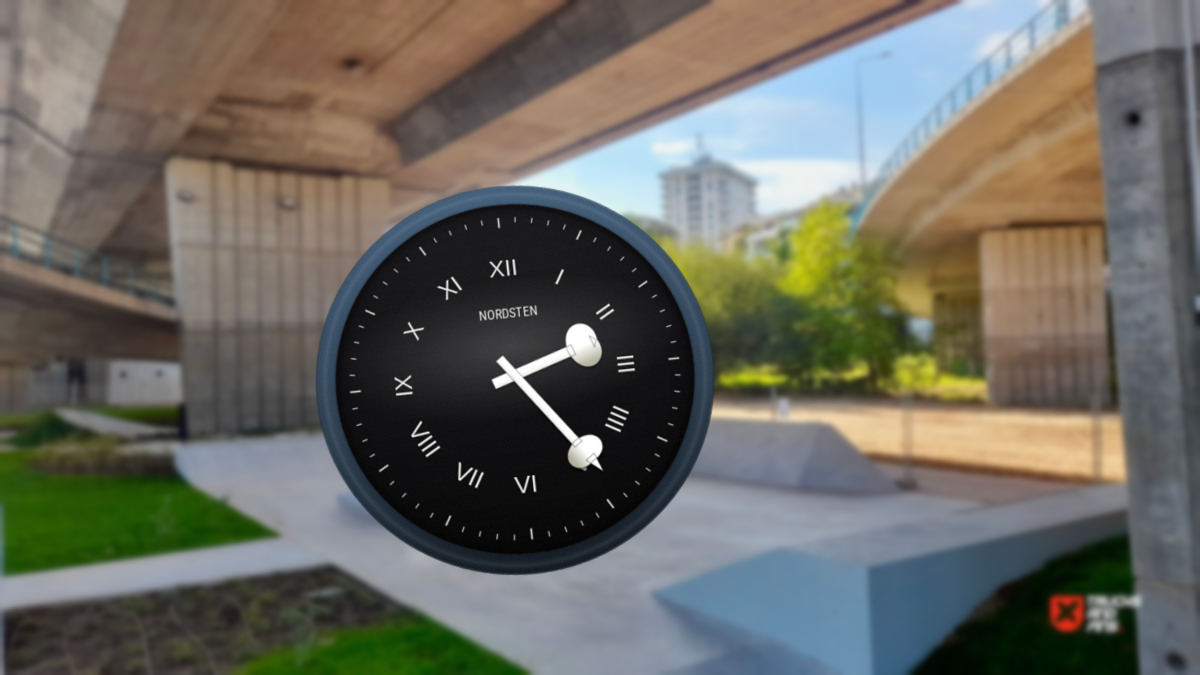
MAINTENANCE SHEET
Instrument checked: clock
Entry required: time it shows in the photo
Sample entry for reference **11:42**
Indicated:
**2:24**
